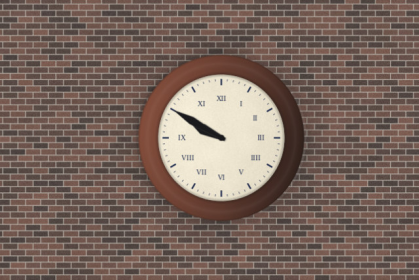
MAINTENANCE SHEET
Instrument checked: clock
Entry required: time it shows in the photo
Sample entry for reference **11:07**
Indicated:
**9:50**
